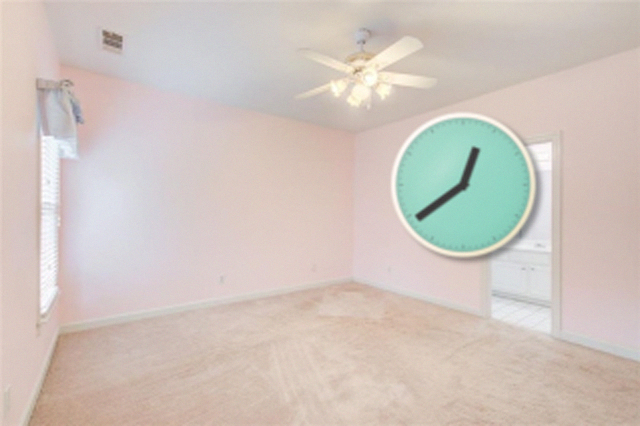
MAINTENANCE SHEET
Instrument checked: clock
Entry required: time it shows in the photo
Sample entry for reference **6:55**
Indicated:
**12:39**
